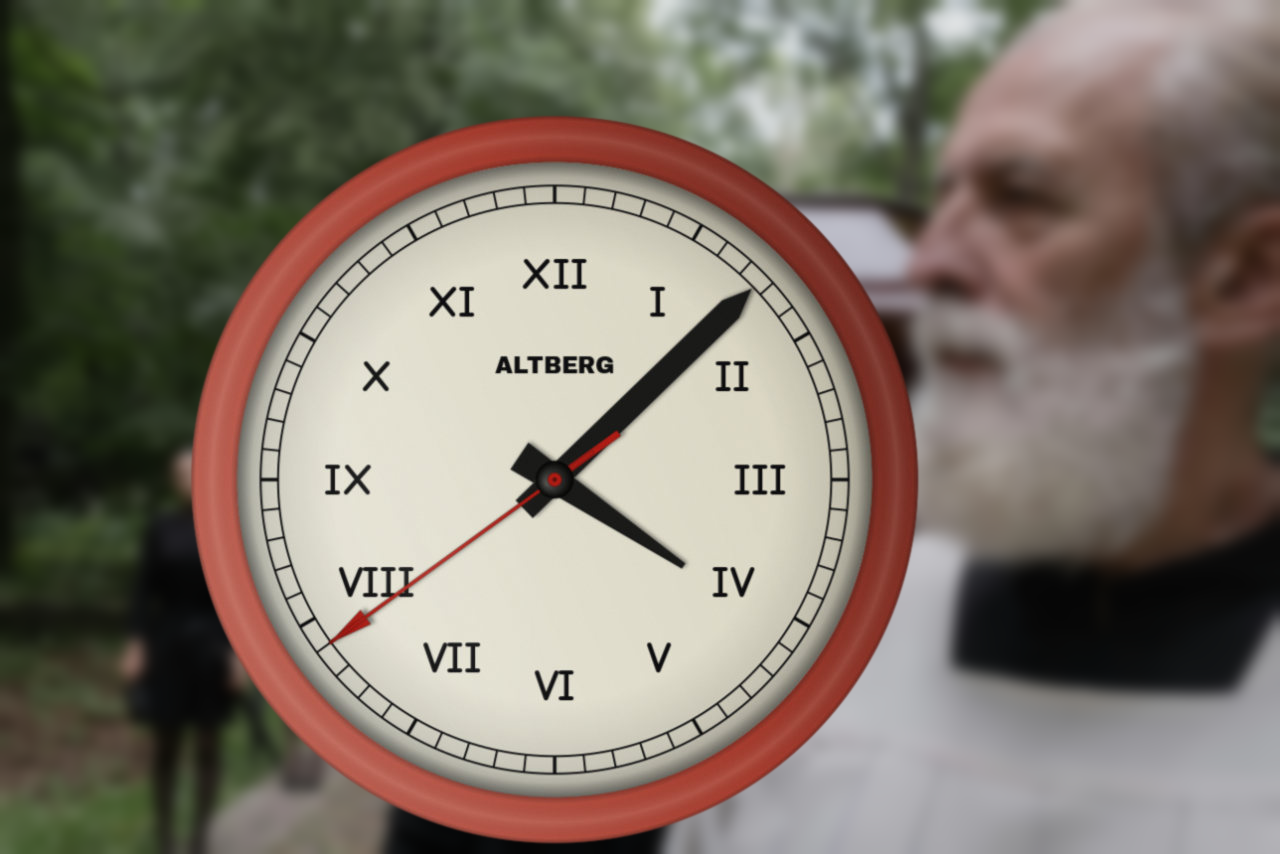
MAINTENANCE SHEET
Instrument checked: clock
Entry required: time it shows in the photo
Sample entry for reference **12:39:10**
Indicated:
**4:07:39**
